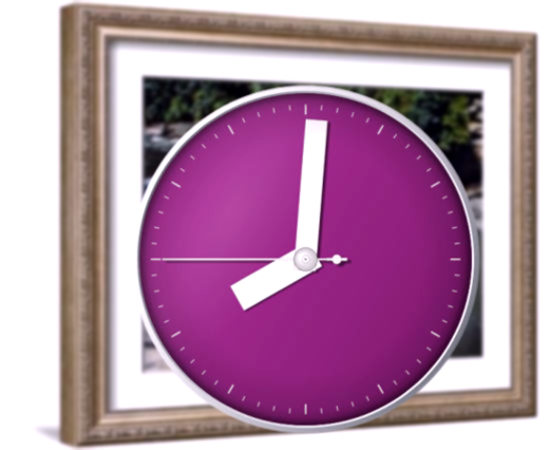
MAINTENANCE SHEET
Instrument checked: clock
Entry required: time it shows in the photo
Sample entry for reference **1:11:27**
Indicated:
**8:00:45**
